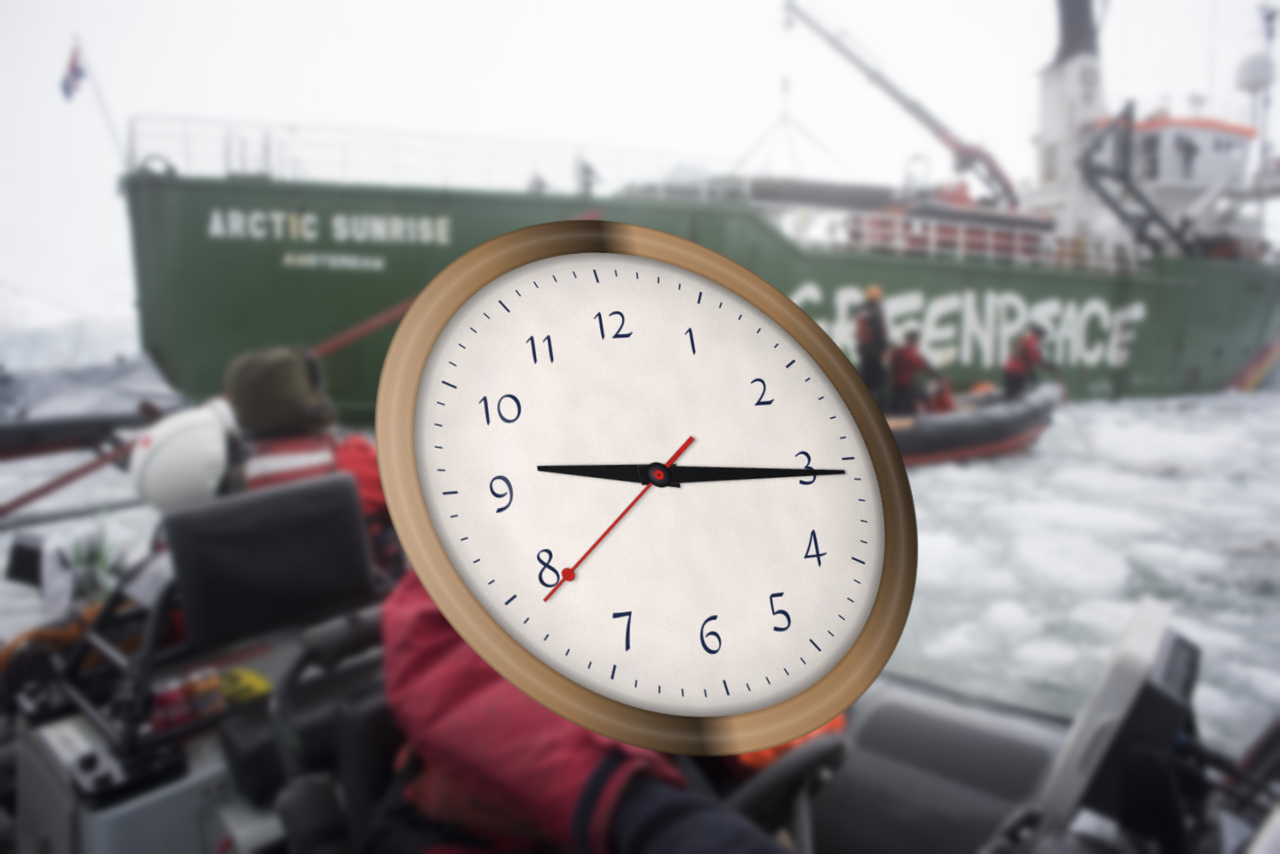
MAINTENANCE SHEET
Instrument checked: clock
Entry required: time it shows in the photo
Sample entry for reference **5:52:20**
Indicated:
**9:15:39**
